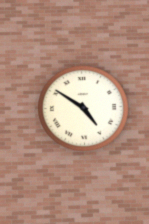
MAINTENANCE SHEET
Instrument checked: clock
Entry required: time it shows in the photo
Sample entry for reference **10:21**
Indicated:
**4:51**
